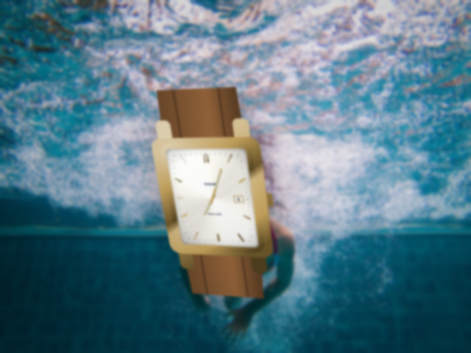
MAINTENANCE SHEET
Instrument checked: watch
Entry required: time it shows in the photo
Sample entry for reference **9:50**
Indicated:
**7:04**
